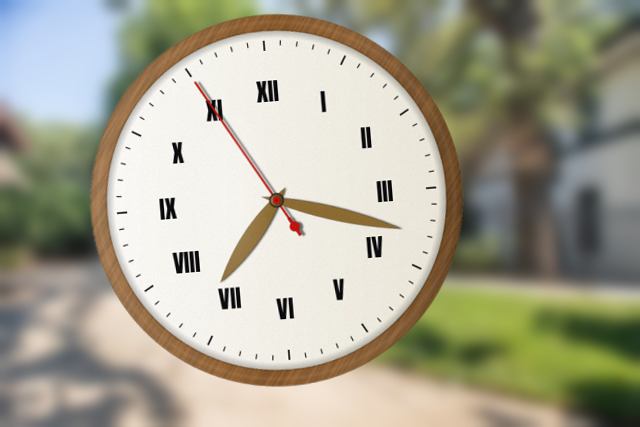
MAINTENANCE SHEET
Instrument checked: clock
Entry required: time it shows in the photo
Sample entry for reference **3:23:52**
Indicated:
**7:17:55**
